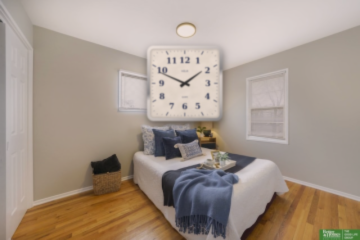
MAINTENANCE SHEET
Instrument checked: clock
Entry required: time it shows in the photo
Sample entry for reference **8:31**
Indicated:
**1:49**
